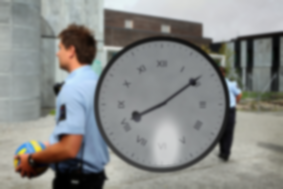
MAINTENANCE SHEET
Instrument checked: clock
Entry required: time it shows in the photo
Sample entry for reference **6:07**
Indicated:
**8:09**
